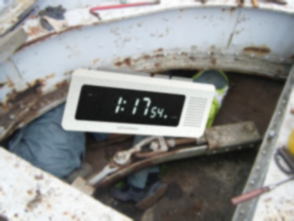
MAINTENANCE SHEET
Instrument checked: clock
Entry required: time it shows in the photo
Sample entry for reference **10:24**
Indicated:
**1:17**
